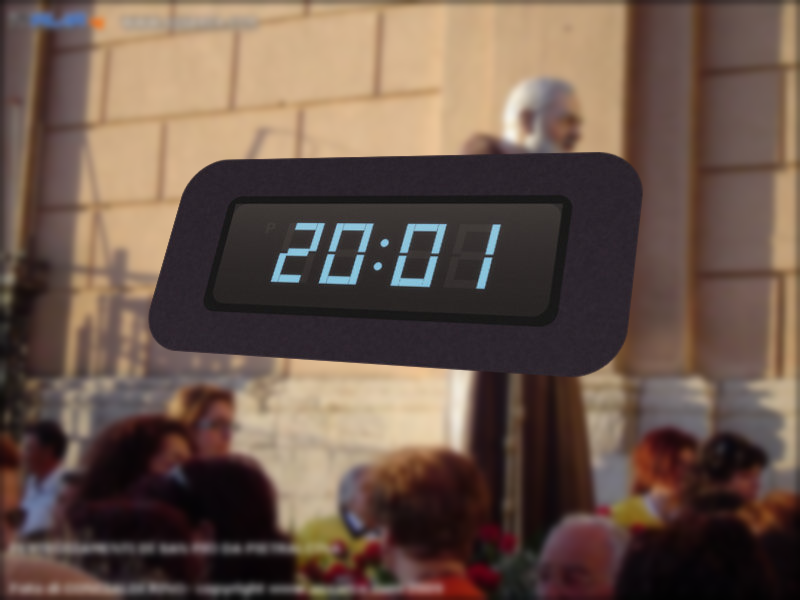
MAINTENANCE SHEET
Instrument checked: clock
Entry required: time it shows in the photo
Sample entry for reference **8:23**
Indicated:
**20:01**
